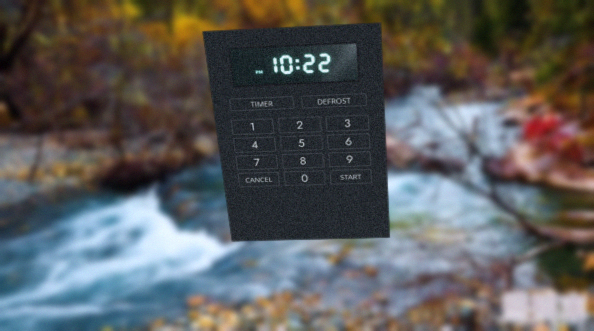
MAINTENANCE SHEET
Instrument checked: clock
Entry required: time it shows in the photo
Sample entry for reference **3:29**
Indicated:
**10:22**
